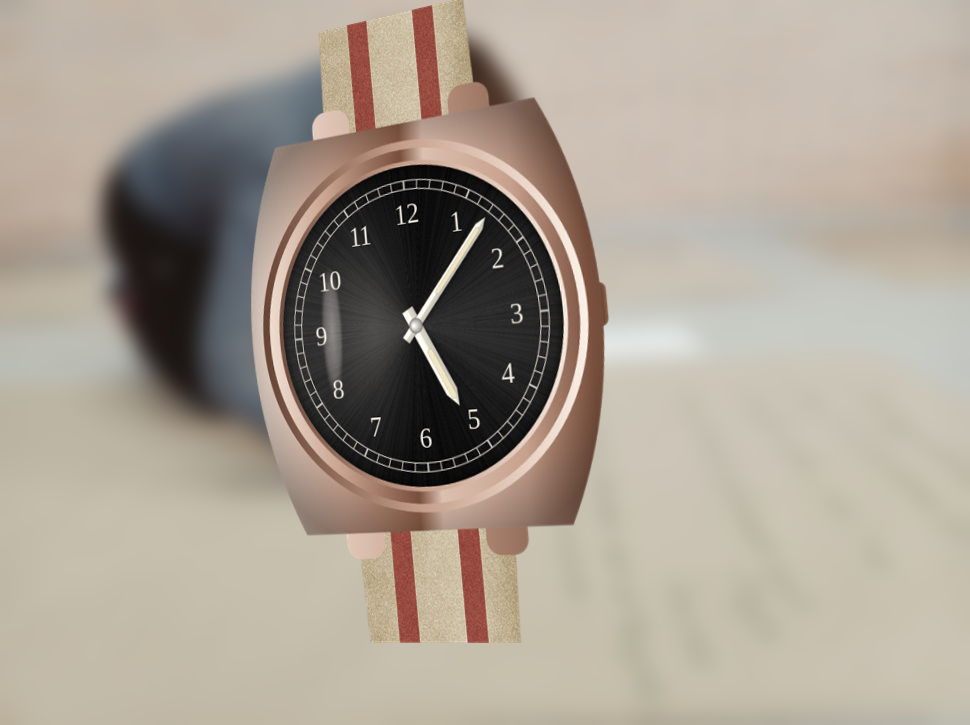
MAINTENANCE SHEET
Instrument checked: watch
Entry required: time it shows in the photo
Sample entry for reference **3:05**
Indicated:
**5:07**
